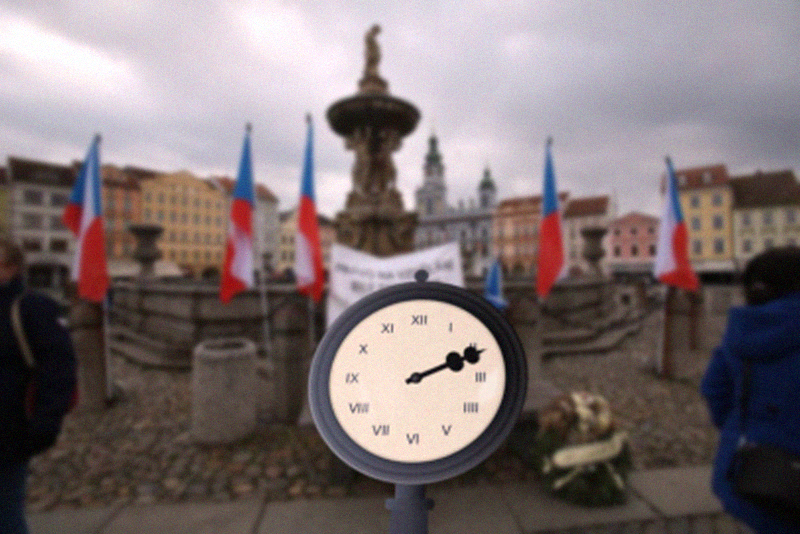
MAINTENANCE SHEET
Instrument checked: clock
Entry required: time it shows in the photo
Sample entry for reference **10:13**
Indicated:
**2:11**
